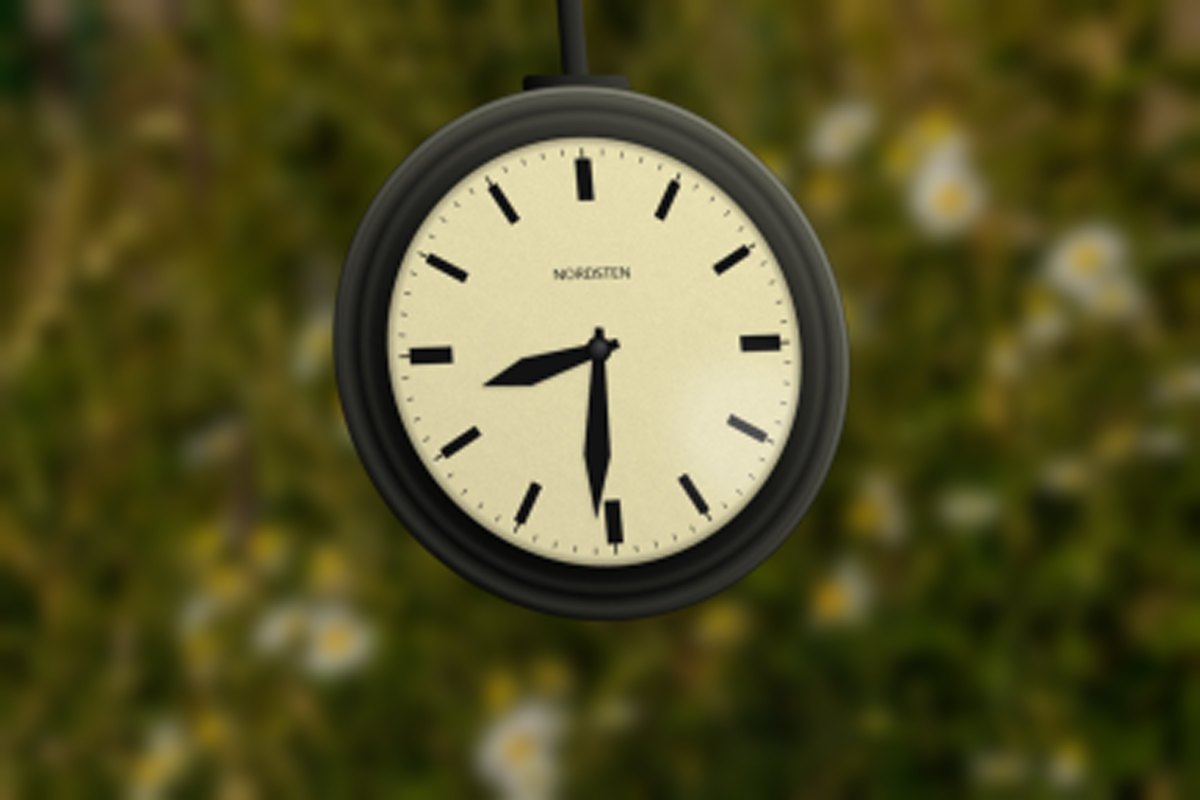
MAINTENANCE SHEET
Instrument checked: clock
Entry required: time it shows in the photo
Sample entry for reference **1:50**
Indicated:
**8:31**
